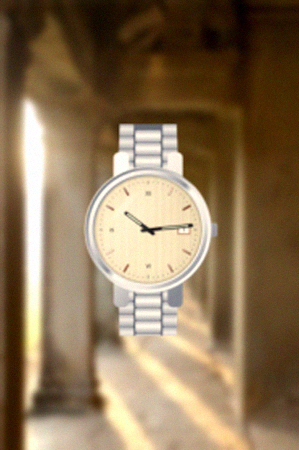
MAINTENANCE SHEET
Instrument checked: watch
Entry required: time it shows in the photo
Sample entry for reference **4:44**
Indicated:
**10:14**
